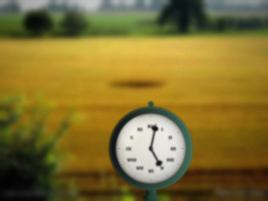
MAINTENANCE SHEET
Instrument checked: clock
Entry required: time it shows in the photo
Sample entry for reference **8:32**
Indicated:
**5:02**
